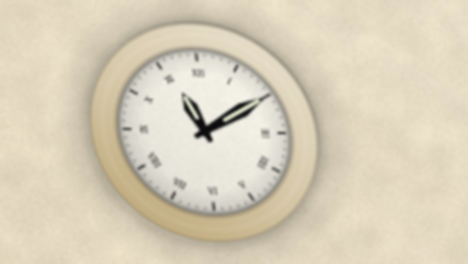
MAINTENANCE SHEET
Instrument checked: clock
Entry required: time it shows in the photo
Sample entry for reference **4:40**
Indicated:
**11:10**
